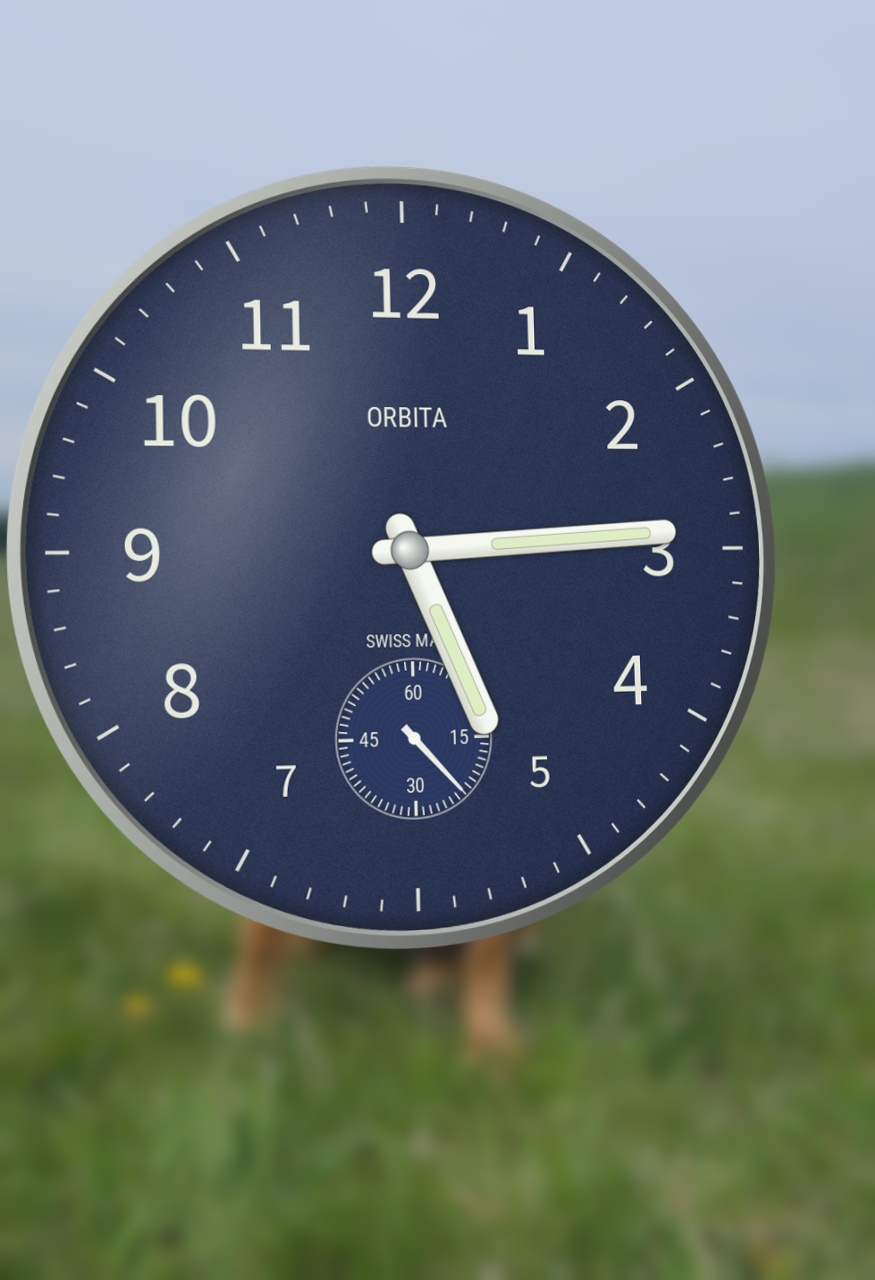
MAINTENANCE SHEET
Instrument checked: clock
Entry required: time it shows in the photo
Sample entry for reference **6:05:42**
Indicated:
**5:14:23**
